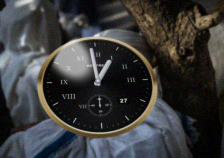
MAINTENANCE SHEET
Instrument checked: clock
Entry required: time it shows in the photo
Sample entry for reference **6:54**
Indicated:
**12:59**
